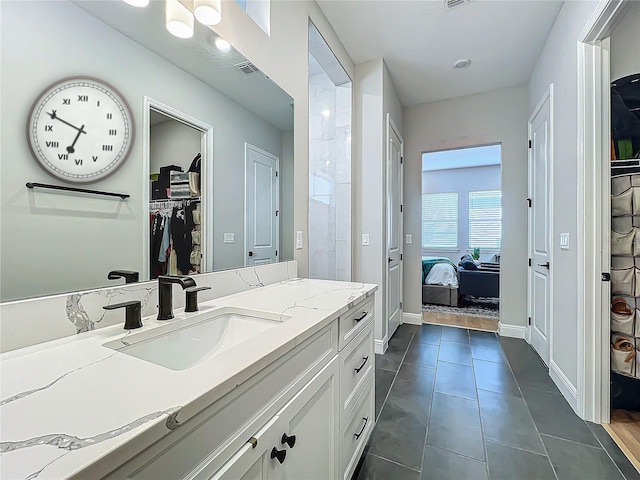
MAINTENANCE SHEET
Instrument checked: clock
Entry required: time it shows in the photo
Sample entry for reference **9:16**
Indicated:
**6:49**
